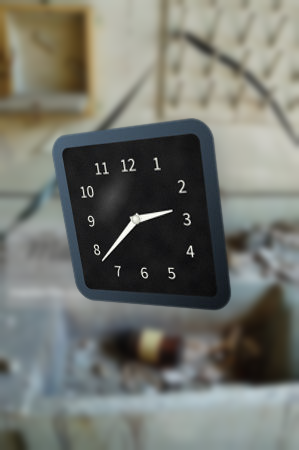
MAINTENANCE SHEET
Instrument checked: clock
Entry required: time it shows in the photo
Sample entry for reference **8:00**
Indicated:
**2:38**
